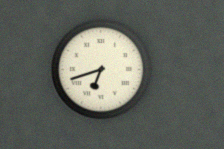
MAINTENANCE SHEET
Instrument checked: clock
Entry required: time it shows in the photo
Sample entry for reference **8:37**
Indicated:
**6:42**
